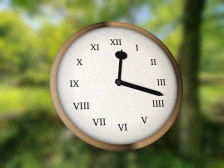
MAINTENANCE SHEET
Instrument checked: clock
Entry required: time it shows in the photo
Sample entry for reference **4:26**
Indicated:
**12:18**
